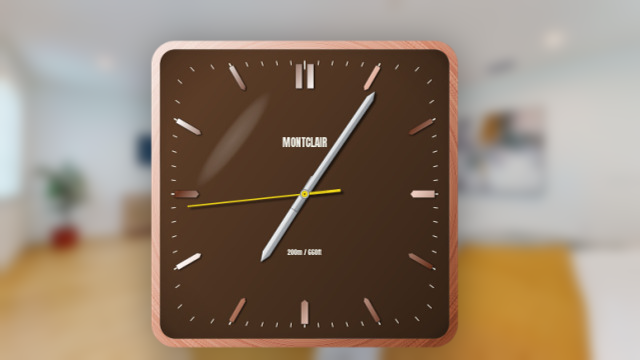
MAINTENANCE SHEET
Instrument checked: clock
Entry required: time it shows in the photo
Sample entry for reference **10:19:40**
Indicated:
**7:05:44**
